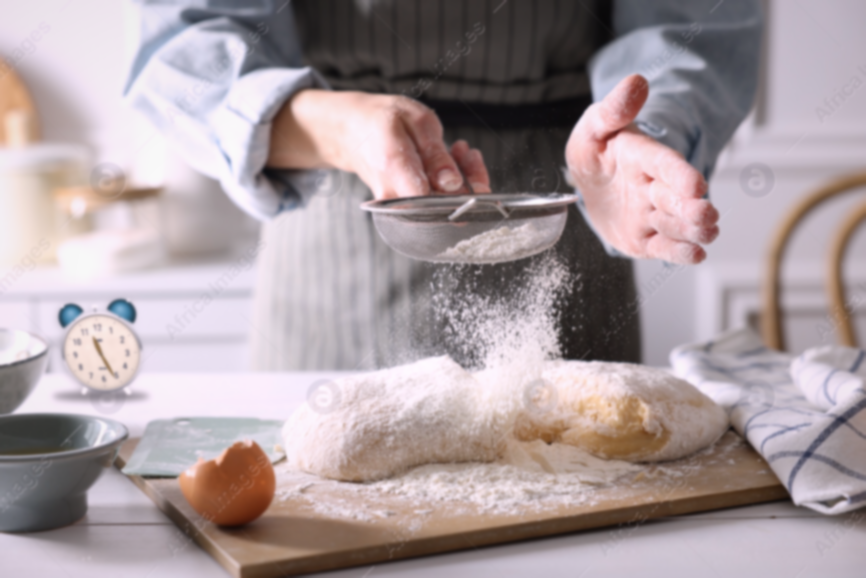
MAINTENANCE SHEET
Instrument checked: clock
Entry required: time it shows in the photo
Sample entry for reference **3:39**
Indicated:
**11:26**
